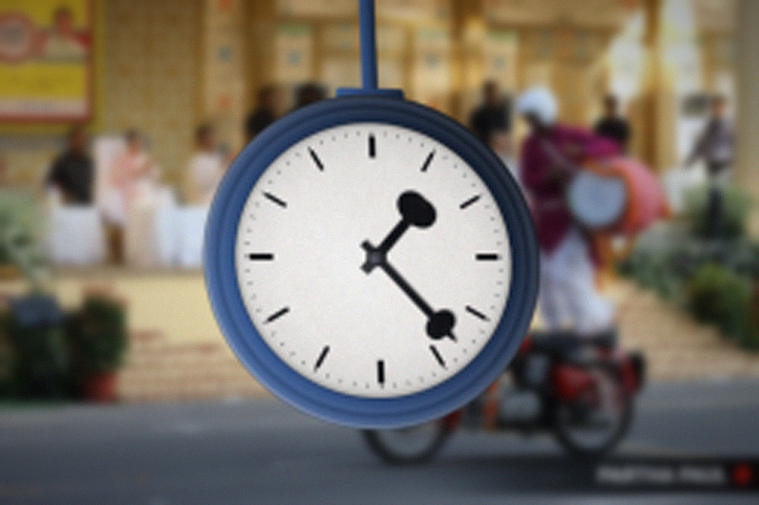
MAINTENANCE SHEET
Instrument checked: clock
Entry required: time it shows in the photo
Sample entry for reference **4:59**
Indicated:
**1:23**
